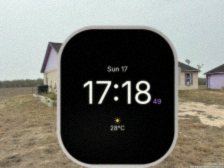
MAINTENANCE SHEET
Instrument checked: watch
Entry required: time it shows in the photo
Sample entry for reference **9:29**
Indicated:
**17:18**
